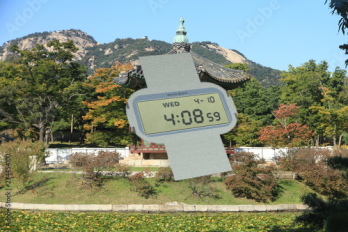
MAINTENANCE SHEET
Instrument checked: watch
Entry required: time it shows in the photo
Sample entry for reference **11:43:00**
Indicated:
**4:08:59**
